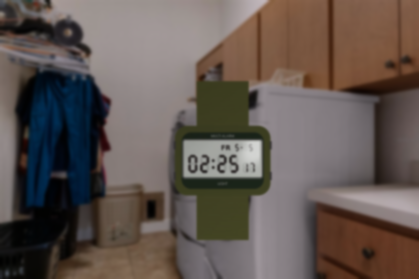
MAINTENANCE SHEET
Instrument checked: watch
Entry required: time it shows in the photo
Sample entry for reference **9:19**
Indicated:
**2:25**
